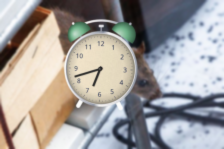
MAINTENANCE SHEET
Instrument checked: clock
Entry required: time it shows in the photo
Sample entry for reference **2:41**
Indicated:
**6:42**
